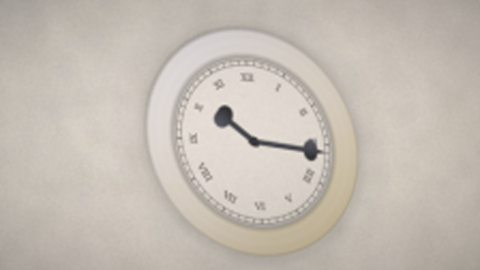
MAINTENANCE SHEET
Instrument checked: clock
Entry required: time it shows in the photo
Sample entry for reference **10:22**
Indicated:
**10:16**
